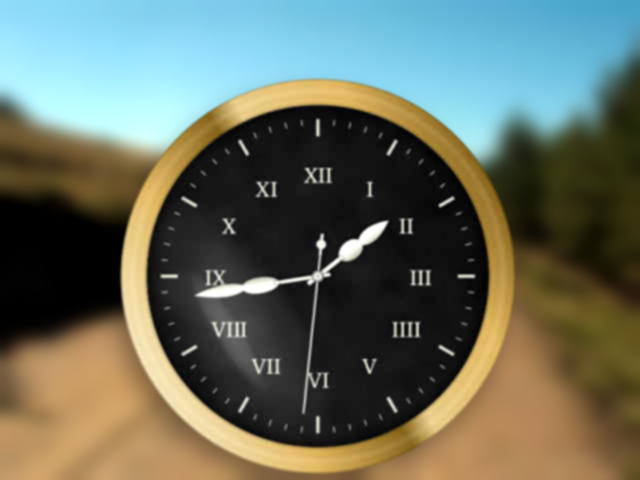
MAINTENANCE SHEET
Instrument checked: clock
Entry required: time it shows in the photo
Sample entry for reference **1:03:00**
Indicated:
**1:43:31**
